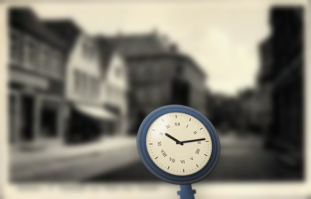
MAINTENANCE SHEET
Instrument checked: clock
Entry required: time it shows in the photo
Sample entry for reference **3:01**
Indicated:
**10:14**
